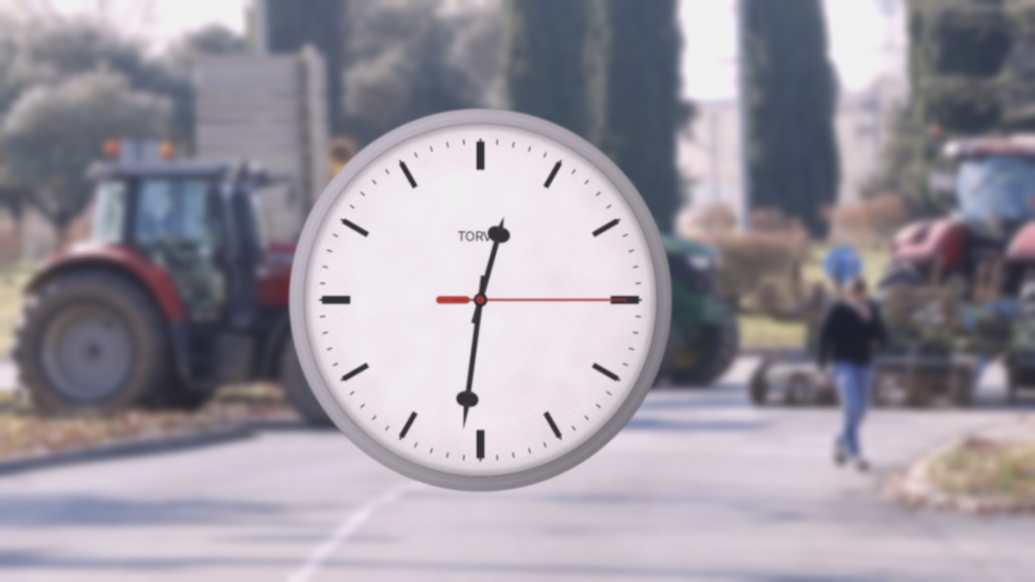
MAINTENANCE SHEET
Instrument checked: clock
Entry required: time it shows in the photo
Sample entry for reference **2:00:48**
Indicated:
**12:31:15**
